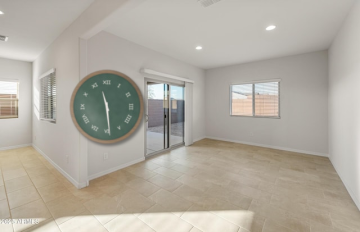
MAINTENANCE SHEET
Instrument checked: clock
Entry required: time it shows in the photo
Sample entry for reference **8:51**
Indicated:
**11:29**
